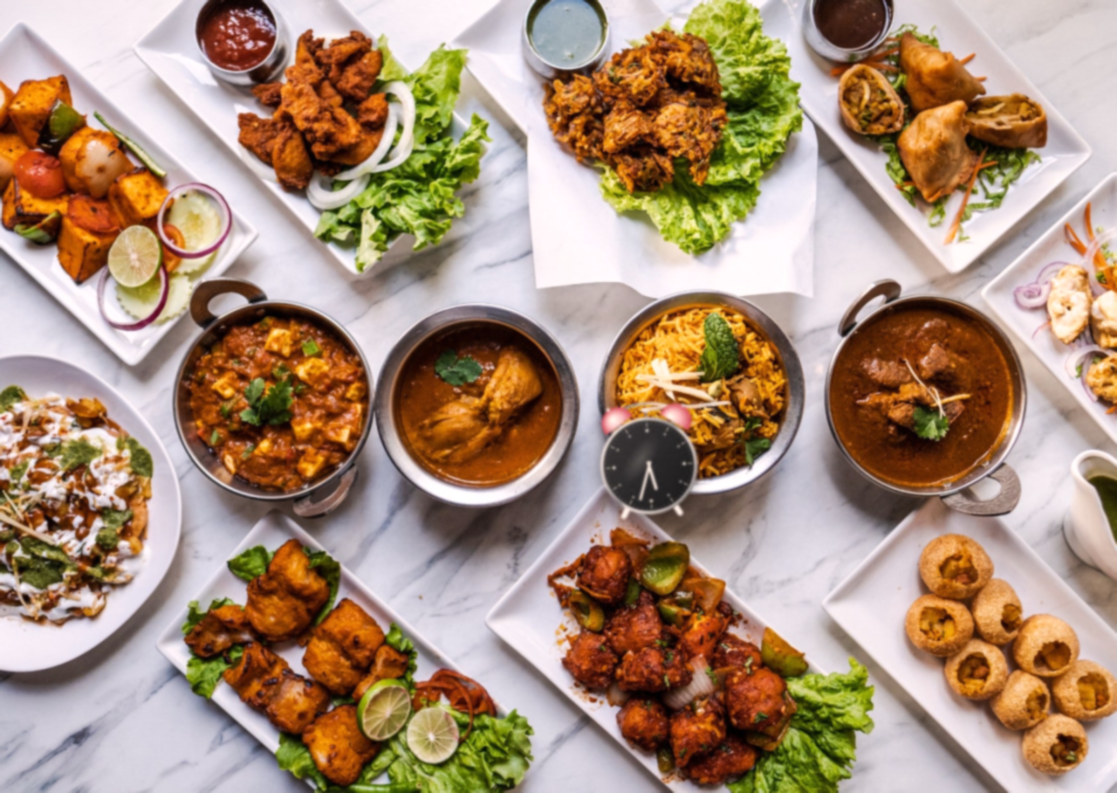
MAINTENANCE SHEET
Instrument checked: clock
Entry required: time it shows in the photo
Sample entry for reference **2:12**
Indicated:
**5:33**
